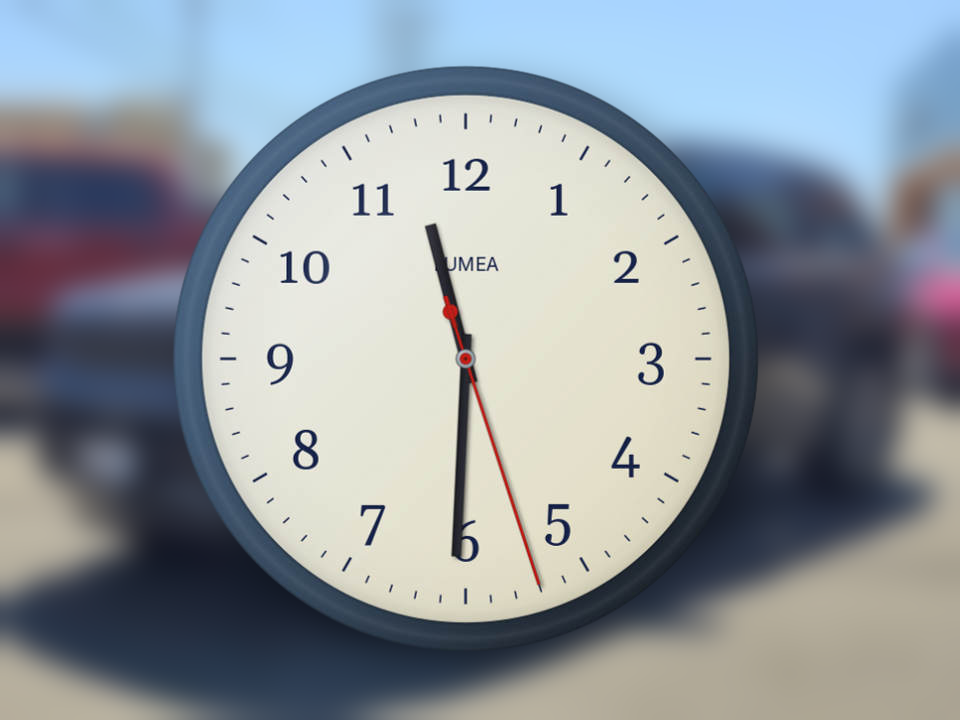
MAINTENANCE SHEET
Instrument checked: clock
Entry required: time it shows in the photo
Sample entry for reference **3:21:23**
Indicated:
**11:30:27**
